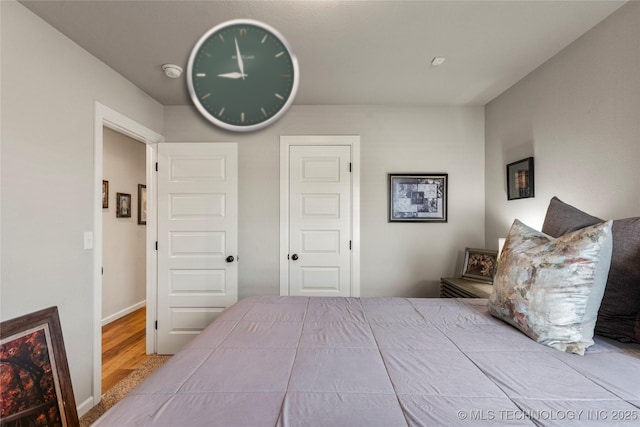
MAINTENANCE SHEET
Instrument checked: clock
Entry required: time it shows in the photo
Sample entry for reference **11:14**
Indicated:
**8:58**
